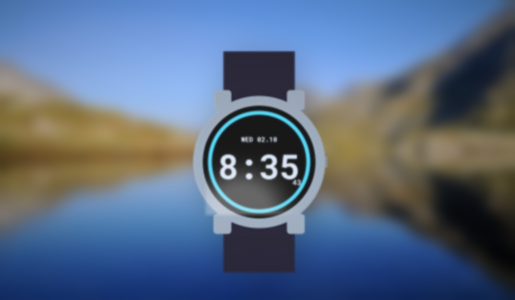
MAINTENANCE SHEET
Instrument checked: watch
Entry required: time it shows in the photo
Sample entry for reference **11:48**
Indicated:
**8:35**
